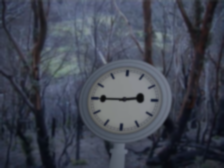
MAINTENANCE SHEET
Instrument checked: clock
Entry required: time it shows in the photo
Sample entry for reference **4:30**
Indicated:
**2:45**
